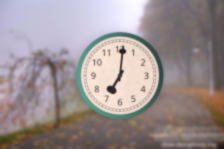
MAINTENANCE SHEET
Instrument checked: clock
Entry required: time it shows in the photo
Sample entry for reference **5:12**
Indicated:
**7:01**
